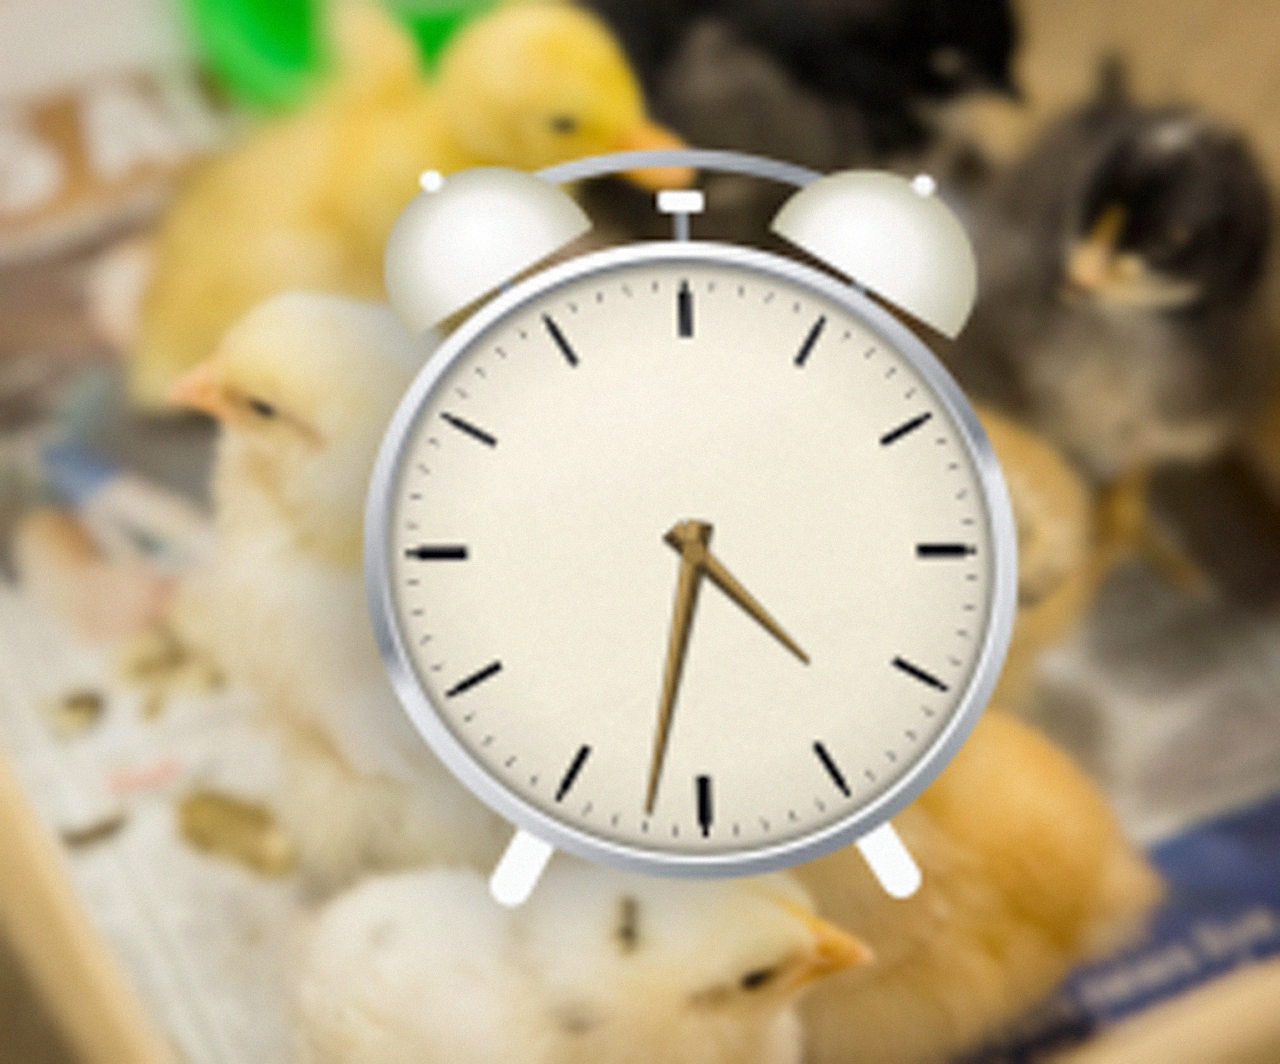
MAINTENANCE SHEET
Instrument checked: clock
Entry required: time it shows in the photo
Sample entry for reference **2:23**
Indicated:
**4:32**
